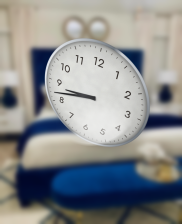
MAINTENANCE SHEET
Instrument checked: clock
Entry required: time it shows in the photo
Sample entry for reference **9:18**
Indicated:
**8:42**
